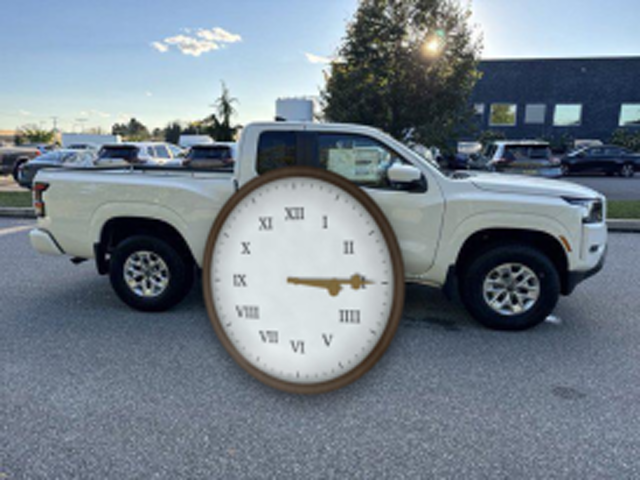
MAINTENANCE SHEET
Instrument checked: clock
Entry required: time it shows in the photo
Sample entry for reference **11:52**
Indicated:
**3:15**
